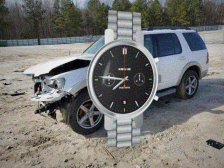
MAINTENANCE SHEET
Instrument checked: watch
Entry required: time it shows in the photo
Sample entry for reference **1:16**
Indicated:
**7:46**
